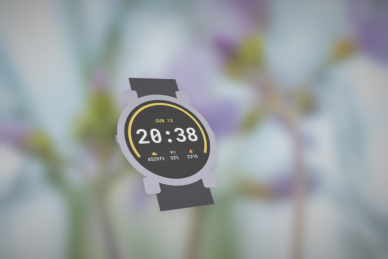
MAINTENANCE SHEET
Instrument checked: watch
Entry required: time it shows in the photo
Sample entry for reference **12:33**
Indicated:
**20:38**
